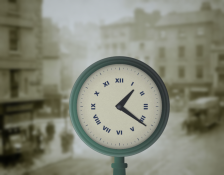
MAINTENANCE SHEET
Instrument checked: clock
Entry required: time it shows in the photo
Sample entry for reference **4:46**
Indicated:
**1:21**
